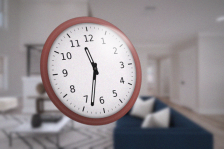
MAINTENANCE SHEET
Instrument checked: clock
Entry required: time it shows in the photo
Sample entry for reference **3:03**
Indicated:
**11:33**
